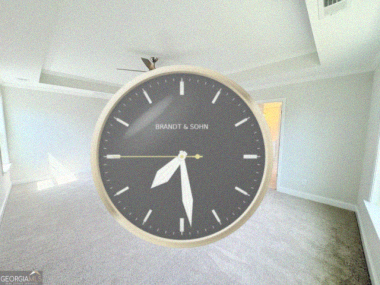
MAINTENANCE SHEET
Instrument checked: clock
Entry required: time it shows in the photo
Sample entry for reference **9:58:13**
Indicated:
**7:28:45**
